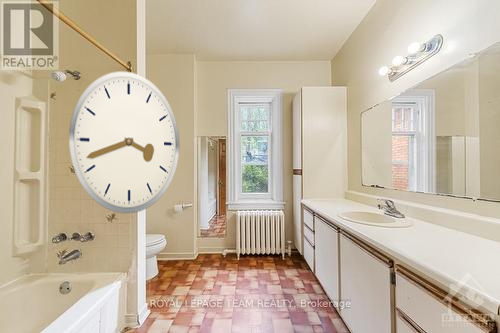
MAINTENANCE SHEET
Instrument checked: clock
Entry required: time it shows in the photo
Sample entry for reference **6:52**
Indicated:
**3:42**
